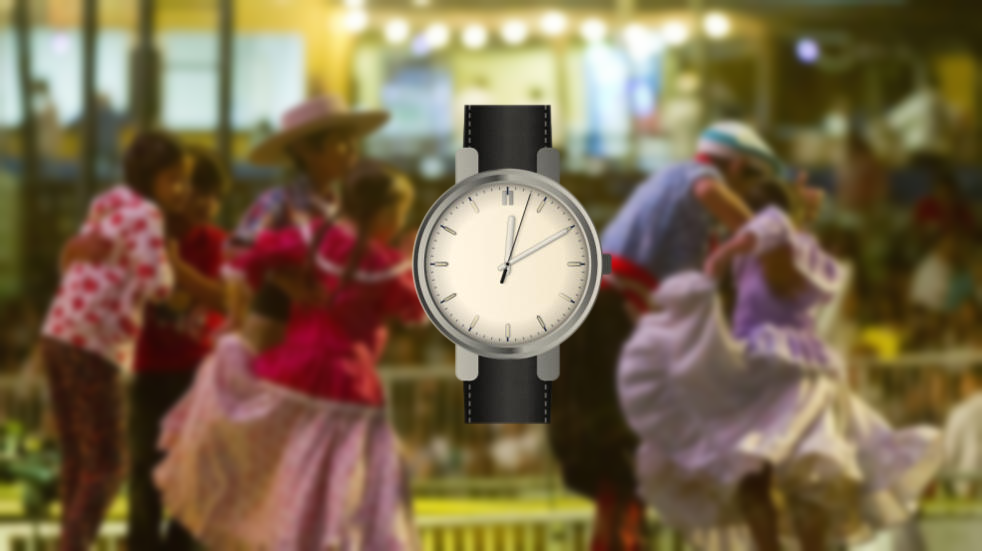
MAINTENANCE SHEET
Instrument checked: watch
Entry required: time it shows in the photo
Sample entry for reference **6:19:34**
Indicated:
**12:10:03**
